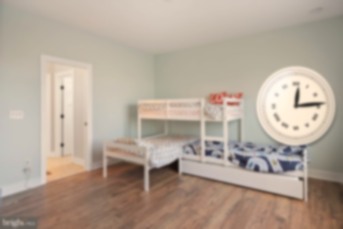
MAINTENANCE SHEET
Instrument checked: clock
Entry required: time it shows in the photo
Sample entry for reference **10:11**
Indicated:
**12:14**
